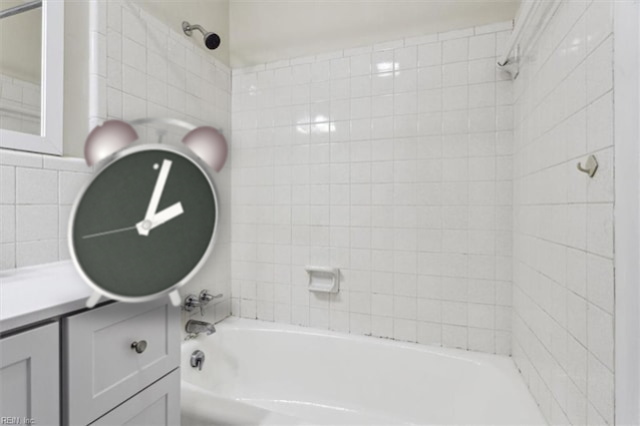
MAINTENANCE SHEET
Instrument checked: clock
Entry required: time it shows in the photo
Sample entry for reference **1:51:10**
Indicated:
**2:01:43**
